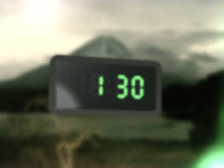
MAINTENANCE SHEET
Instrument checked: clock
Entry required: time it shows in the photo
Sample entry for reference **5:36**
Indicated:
**1:30**
